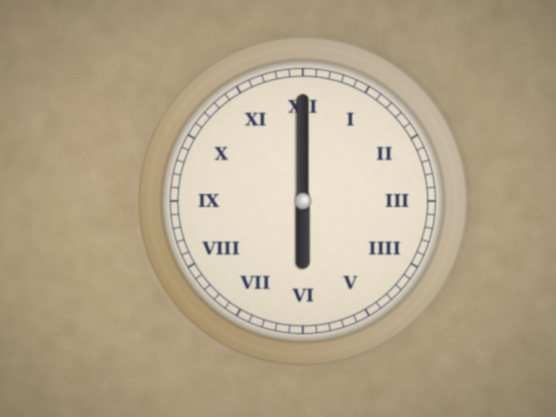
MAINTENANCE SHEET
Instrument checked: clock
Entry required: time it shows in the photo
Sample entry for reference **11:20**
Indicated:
**6:00**
